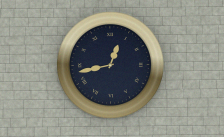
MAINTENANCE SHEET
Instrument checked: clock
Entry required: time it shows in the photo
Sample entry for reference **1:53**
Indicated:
**12:43**
